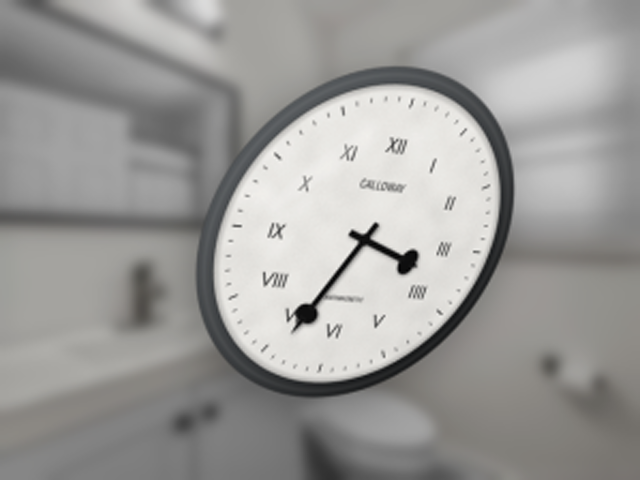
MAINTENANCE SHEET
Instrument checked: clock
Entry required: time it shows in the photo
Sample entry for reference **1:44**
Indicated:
**3:34**
